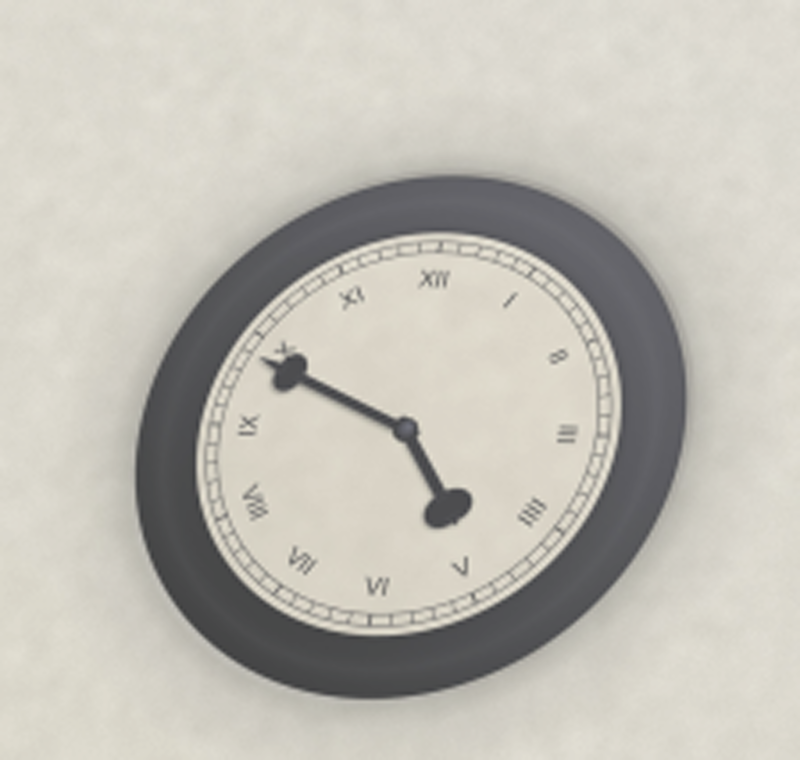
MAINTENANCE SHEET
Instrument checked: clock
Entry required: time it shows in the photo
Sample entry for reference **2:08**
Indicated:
**4:49**
